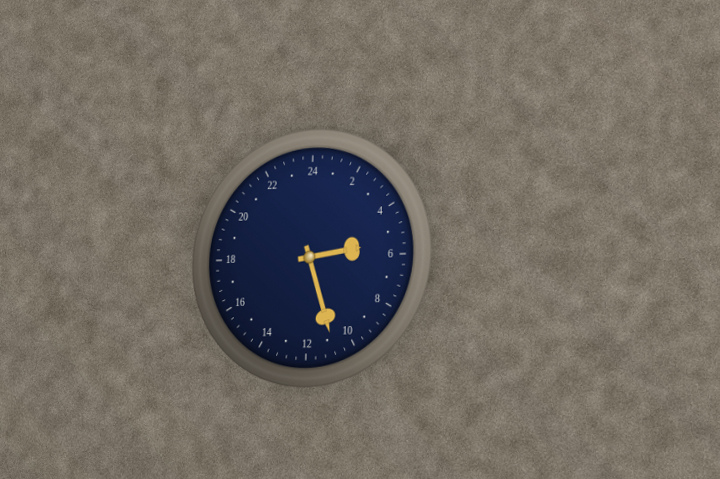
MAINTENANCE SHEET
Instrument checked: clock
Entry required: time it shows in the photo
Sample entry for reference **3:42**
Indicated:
**5:27**
